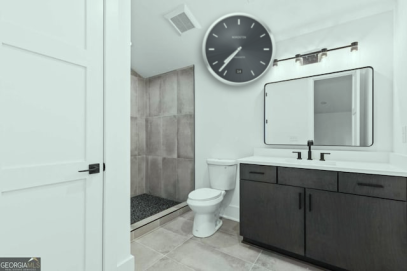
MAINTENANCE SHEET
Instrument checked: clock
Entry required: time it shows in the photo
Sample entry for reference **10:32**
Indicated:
**7:37**
